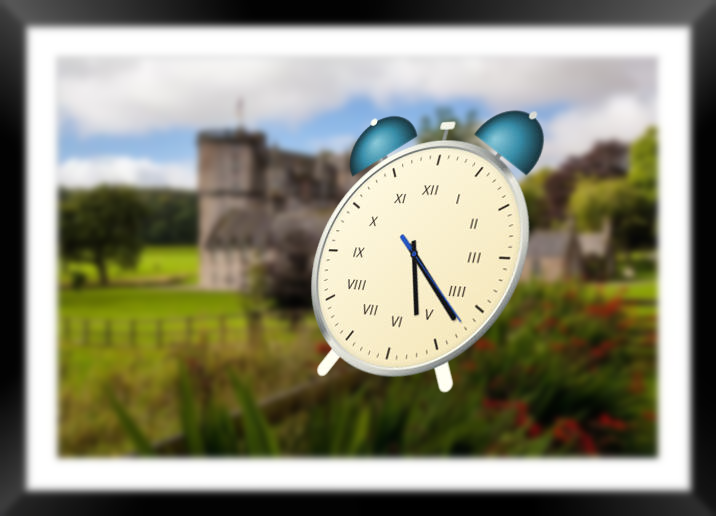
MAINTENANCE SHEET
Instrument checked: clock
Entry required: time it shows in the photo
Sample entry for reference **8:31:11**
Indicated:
**5:22:22**
